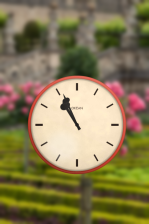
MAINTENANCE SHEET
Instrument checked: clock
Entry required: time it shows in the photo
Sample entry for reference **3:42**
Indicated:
**10:56**
